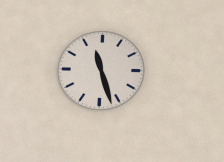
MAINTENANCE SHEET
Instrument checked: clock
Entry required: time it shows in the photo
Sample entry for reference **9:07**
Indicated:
**11:27**
